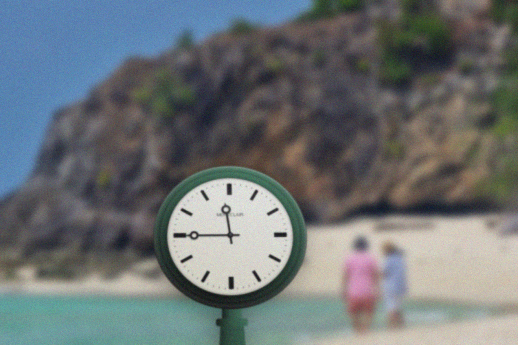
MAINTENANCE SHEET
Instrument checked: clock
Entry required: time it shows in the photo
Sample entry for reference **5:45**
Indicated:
**11:45**
